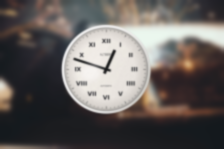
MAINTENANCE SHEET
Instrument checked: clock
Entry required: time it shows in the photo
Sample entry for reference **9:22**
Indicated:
**12:48**
